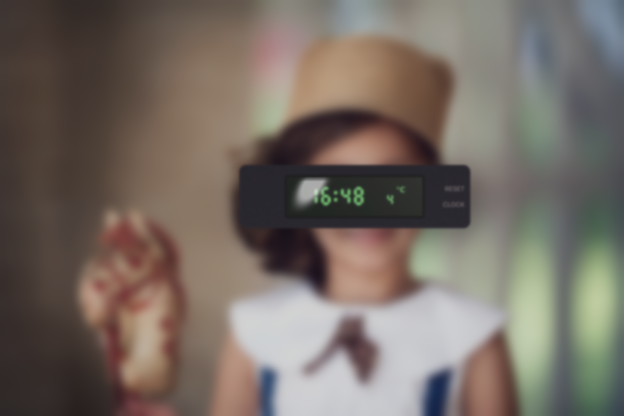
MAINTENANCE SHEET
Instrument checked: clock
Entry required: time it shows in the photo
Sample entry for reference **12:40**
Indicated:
**16:48**
